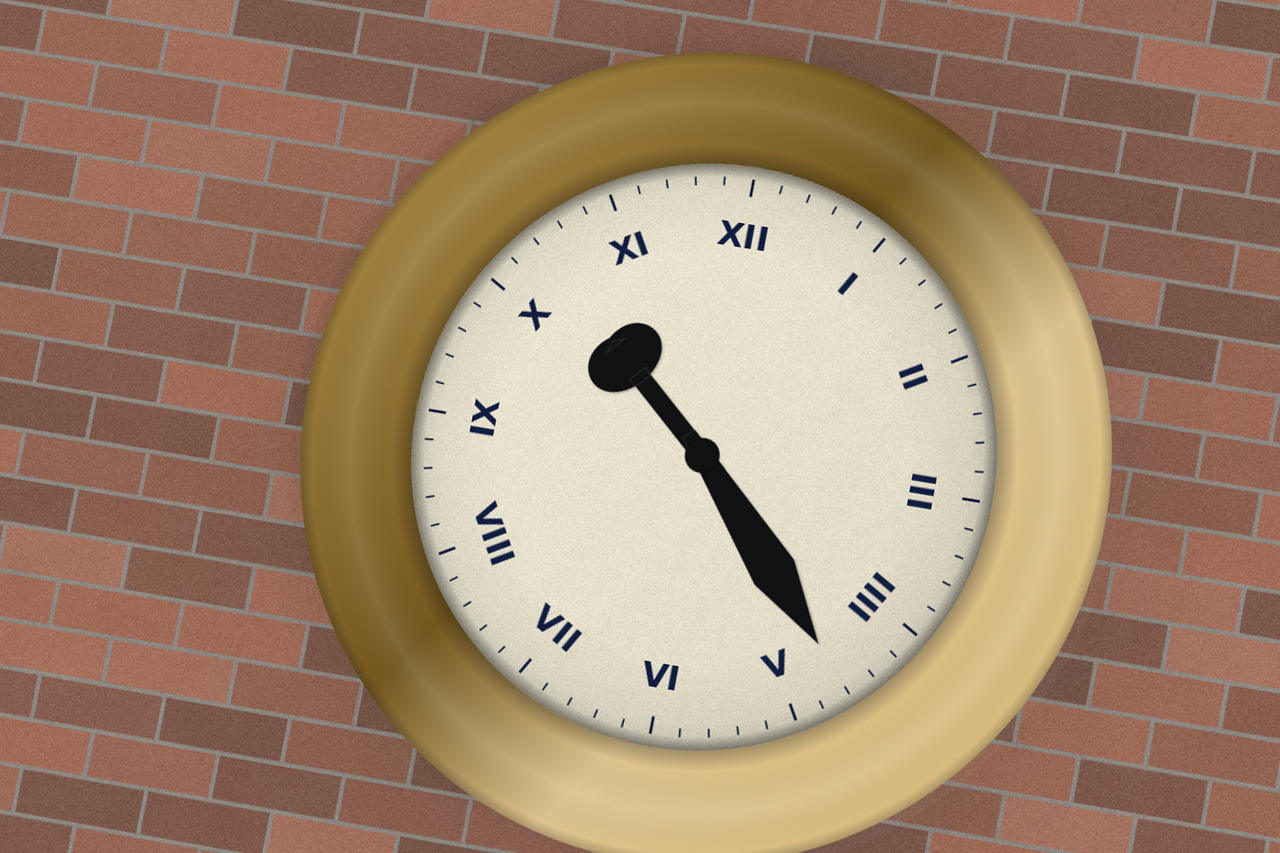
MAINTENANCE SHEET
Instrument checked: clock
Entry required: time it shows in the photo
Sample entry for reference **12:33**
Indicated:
**10:23**
